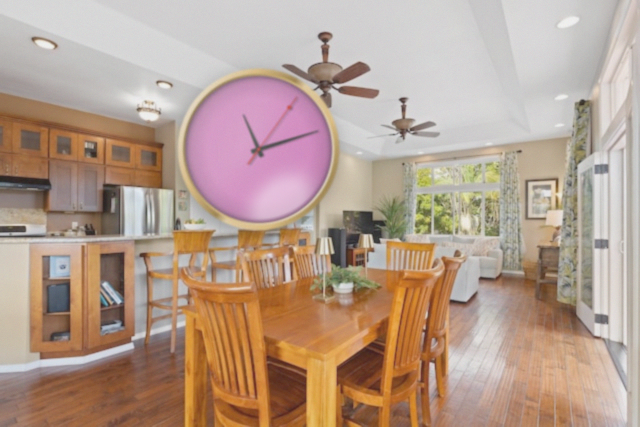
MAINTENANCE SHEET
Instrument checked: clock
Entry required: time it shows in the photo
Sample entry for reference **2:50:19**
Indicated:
**11:12:06**
